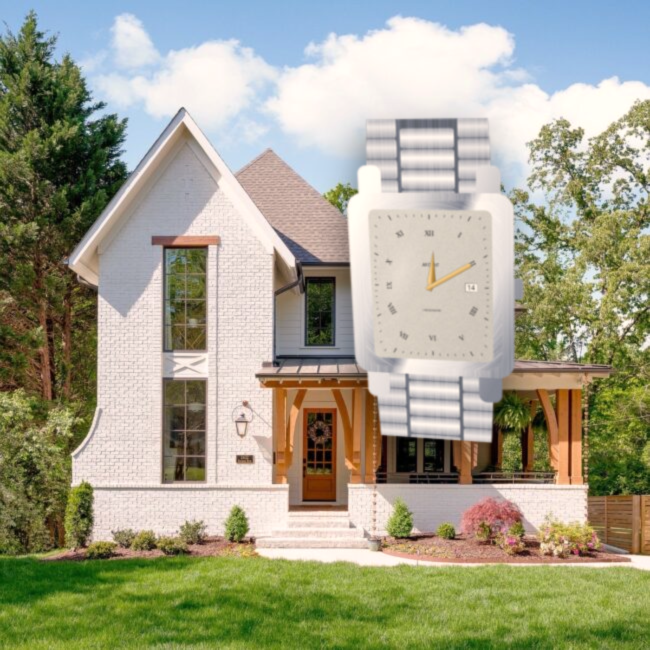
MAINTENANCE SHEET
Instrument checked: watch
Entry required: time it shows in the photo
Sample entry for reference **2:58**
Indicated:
**12:10**
